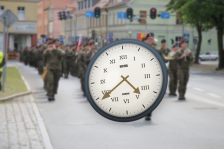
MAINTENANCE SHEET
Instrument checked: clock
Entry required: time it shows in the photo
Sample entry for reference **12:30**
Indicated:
**4:39**
